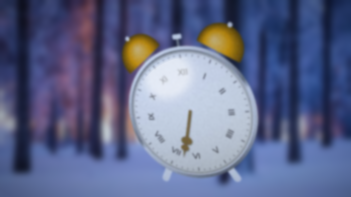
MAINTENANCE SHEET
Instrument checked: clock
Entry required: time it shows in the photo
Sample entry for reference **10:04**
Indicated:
**6:33**
